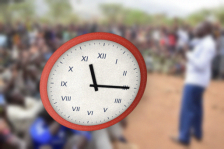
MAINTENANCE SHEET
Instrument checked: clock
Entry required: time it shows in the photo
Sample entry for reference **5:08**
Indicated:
**11:15**
